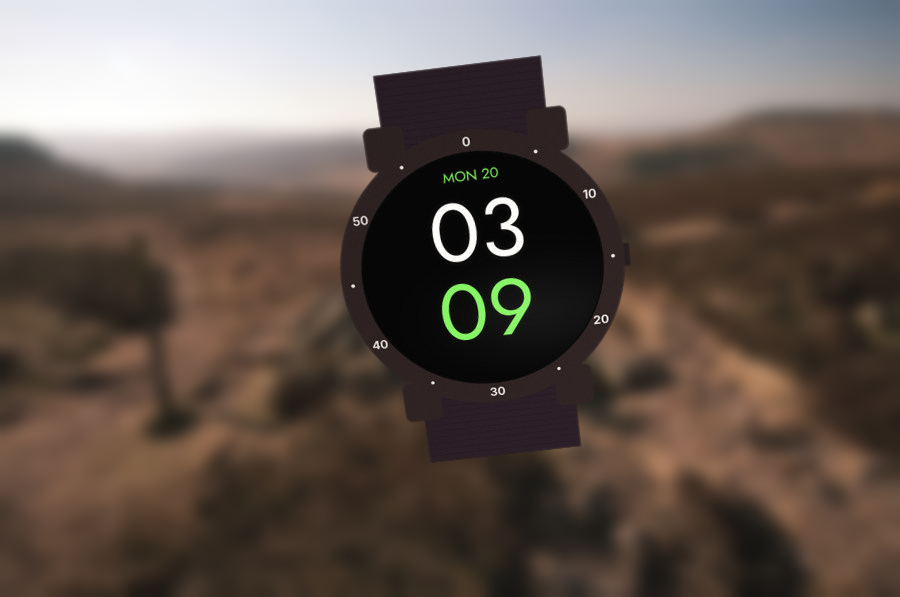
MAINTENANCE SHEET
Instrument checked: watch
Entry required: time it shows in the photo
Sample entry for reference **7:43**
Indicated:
**3:09**
